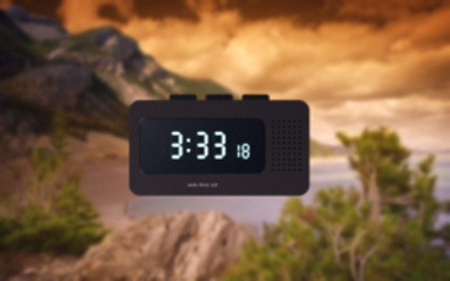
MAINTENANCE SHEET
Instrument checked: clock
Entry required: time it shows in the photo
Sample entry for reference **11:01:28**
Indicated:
**3:33:18**
